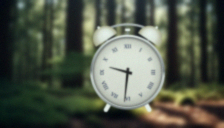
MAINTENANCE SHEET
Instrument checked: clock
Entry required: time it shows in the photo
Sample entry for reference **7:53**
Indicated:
**9:31**
